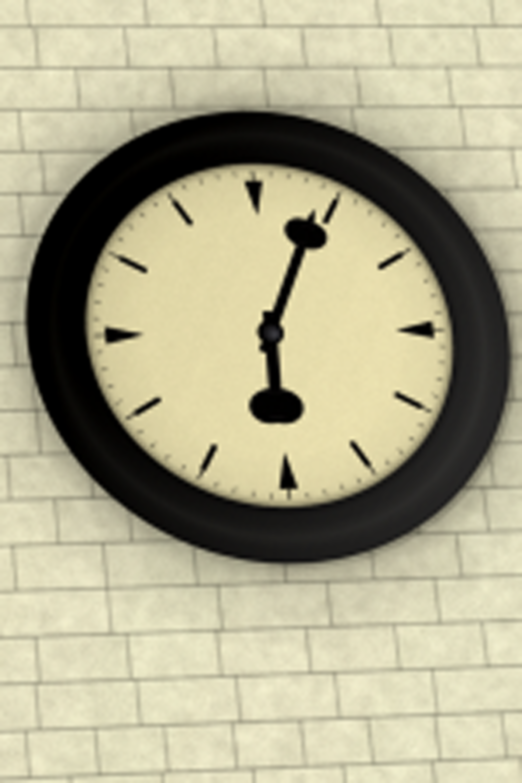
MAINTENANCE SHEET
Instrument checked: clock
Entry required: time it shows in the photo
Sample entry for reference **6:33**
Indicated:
**6:04**
